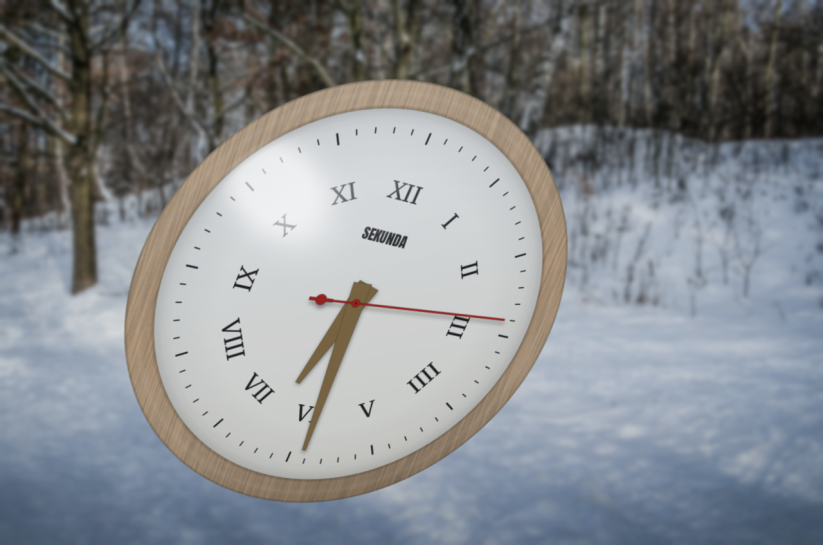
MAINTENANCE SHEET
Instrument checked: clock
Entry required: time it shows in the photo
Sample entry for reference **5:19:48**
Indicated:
**6:29:14**
